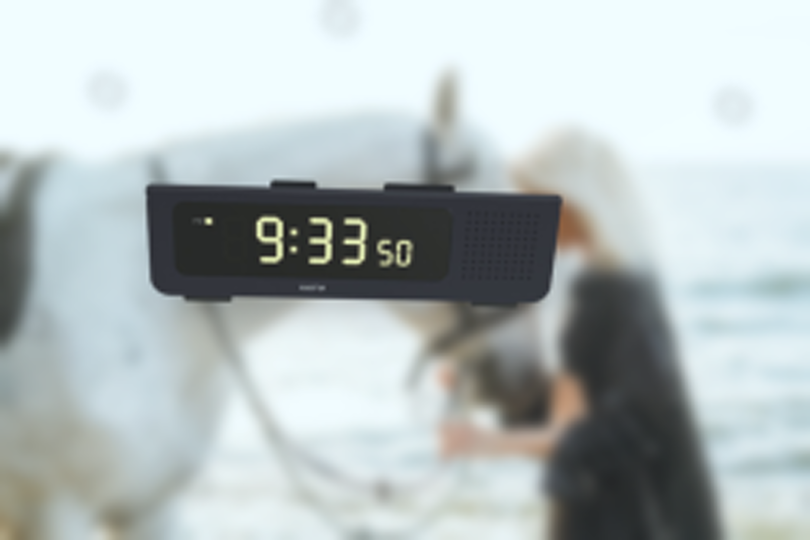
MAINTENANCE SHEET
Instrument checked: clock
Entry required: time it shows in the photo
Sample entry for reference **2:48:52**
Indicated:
**9:33:50**
